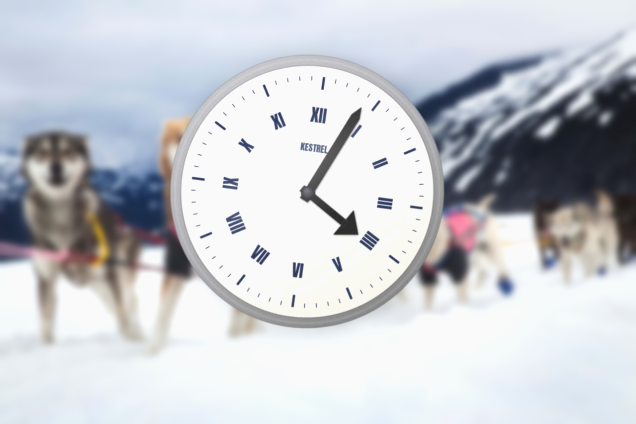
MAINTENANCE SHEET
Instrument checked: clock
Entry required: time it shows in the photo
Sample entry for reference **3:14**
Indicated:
**4:04**
